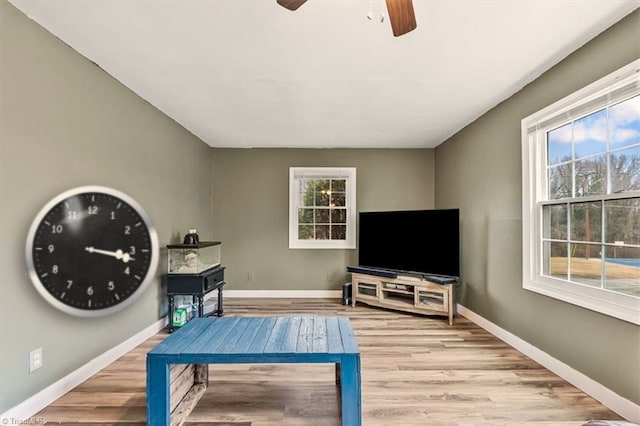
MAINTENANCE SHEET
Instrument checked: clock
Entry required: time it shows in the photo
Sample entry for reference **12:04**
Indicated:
**3:17**
